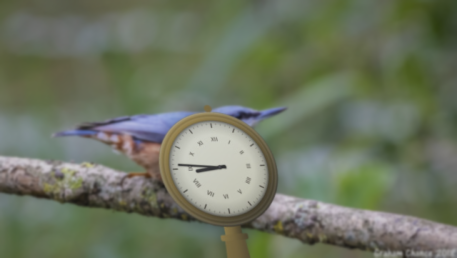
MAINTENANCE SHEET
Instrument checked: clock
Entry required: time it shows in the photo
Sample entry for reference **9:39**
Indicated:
**8:46**
